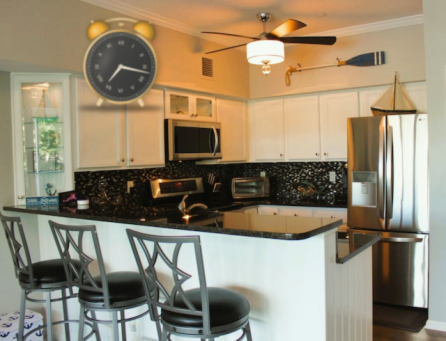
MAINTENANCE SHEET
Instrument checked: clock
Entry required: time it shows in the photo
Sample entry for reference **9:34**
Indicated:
**7:17**
